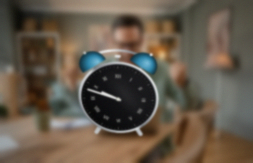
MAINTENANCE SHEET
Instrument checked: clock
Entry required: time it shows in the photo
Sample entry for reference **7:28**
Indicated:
**9:48**
